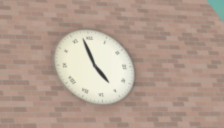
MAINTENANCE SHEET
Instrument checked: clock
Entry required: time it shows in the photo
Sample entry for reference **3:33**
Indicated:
**4:58**
